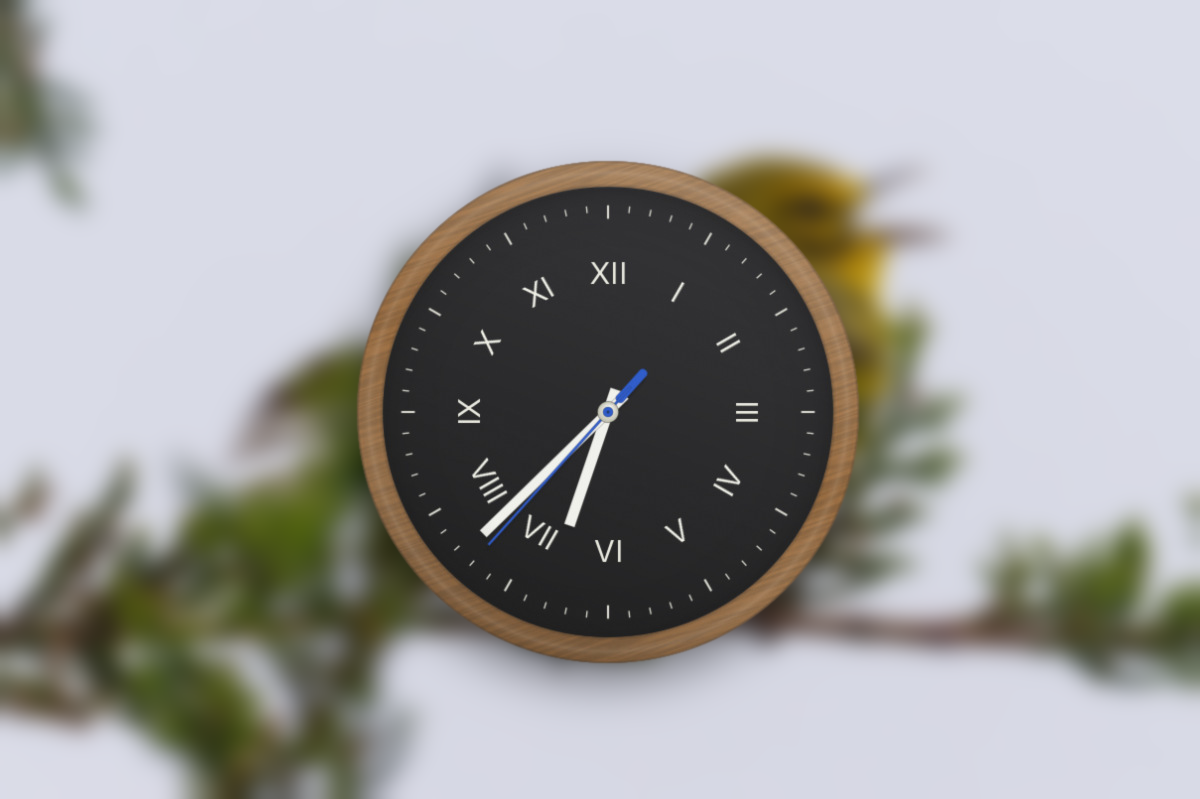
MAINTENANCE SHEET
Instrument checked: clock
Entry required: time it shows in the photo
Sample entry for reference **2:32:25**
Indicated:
**6:37:37**
